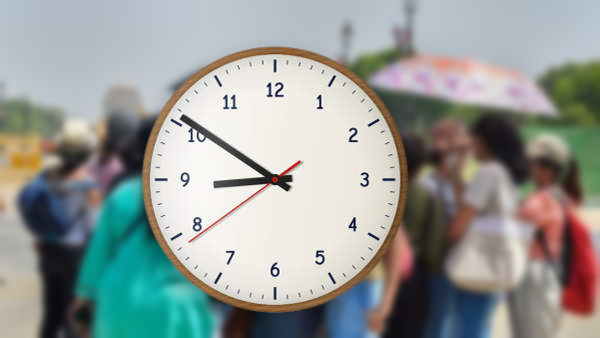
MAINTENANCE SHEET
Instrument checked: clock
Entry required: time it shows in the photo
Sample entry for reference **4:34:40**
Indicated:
**8:50:39**
